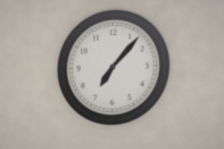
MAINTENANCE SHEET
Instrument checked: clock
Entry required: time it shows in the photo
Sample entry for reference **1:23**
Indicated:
**7:07**
